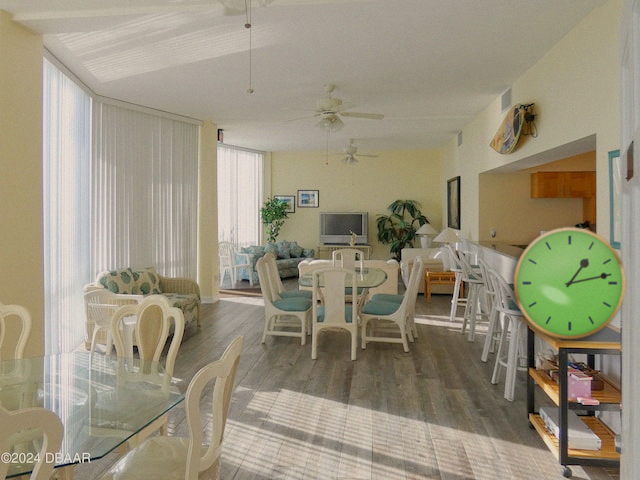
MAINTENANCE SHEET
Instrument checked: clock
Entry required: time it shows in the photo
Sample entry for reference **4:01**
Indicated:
**1:13**
